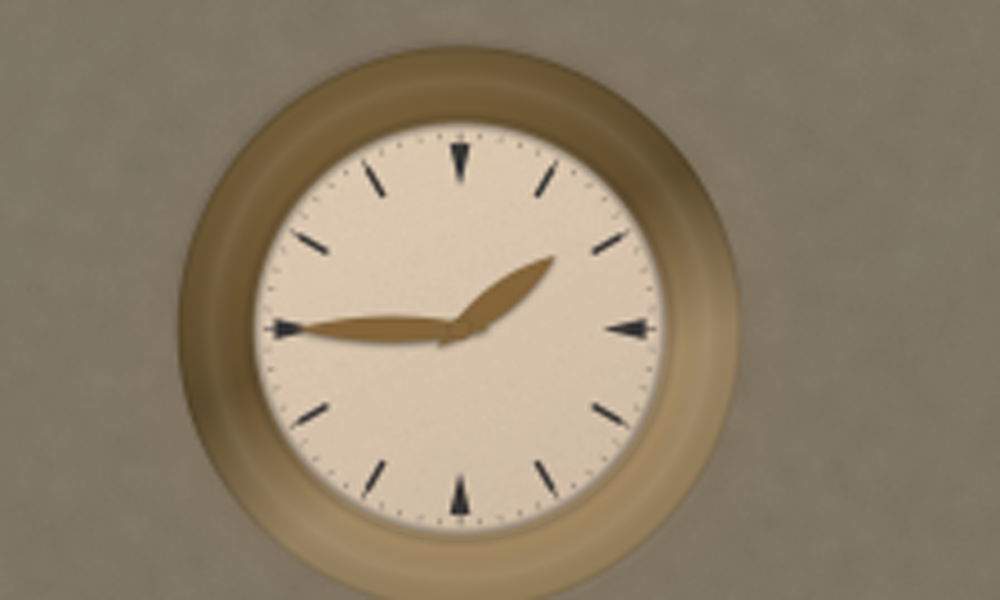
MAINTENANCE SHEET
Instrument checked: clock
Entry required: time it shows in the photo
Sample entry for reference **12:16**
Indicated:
**1:45**
